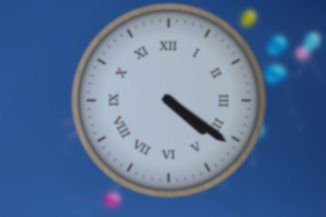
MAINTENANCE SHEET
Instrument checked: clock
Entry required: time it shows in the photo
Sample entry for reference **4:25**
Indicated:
**4:21**
